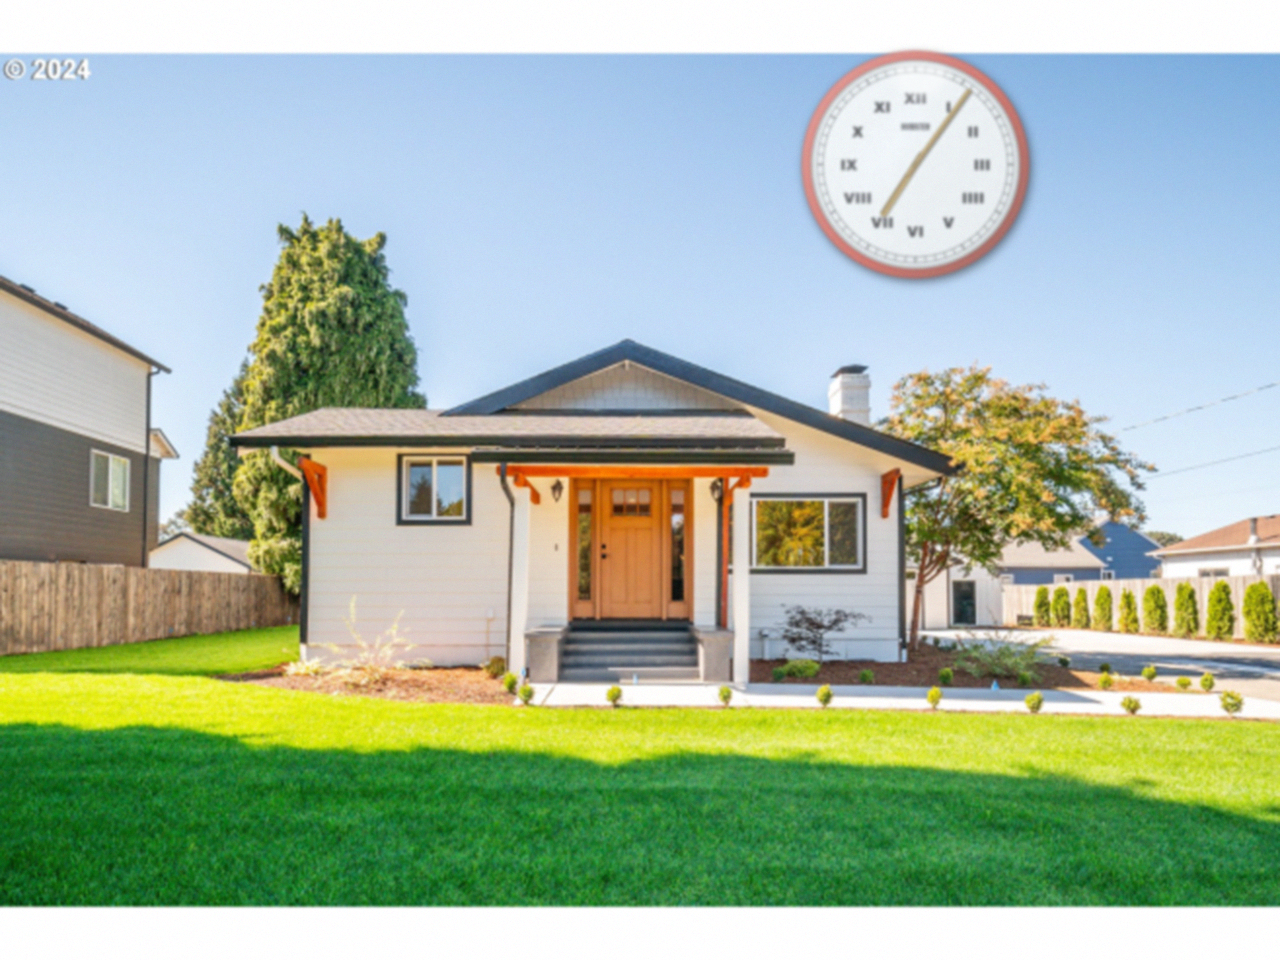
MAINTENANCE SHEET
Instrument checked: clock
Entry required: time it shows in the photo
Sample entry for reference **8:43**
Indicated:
**7:06**
